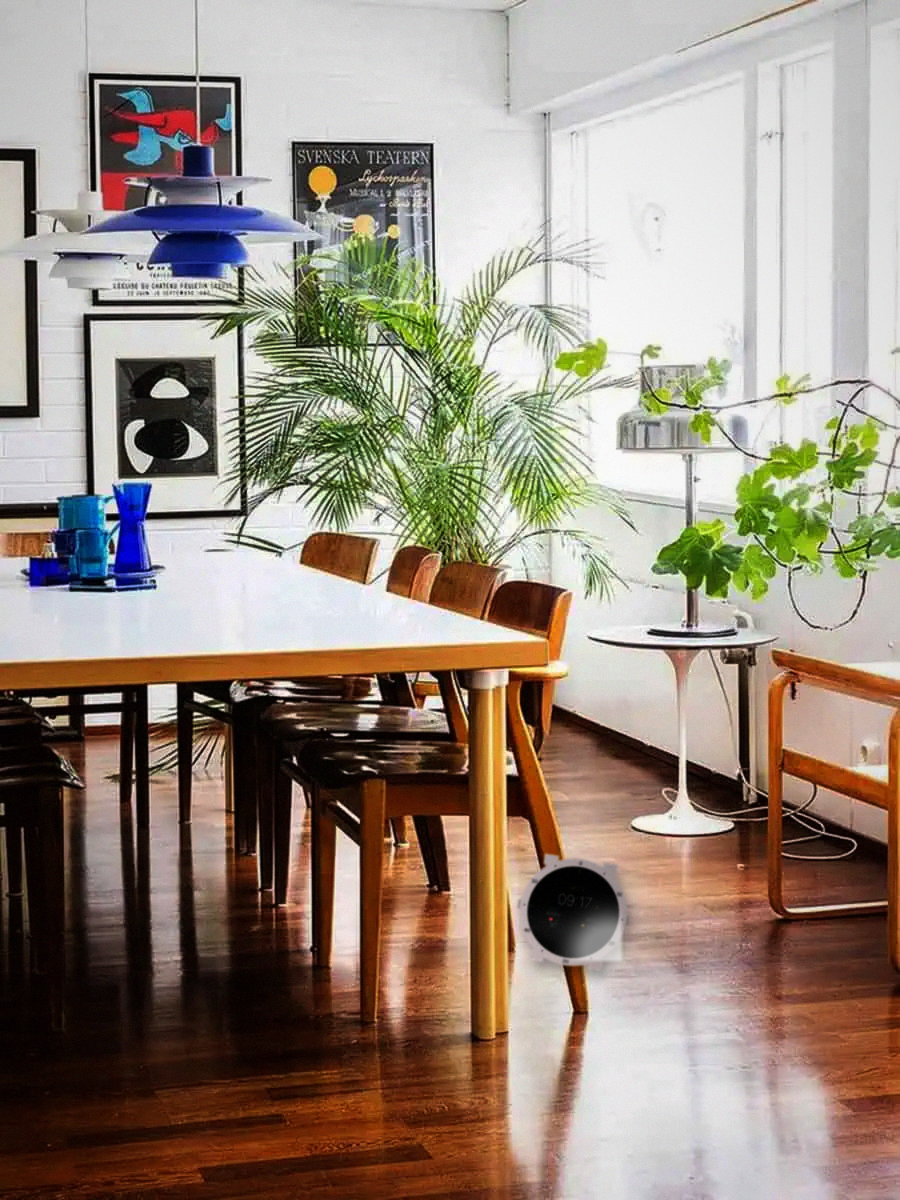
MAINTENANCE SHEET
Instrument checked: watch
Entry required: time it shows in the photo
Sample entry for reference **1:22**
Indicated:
**9:17**
